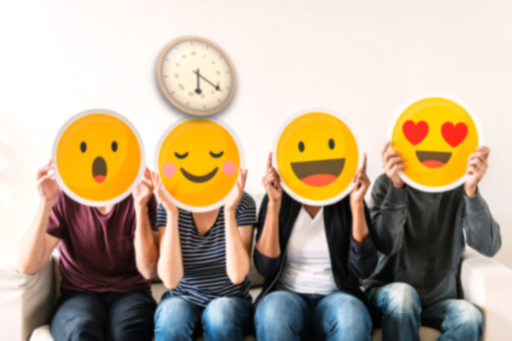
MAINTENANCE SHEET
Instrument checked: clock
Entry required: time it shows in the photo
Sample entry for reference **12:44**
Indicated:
**6:22**
